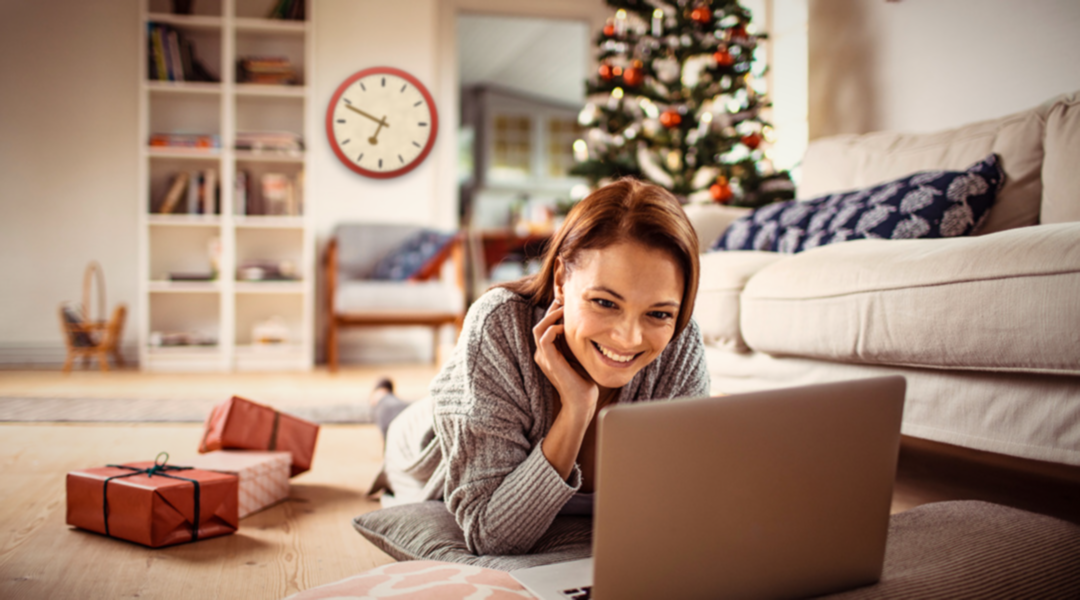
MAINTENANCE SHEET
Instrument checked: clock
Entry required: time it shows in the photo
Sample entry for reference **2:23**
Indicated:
**6:49**
